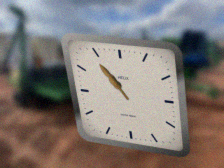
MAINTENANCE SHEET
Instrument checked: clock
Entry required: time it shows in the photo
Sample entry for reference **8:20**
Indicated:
**10:54**
